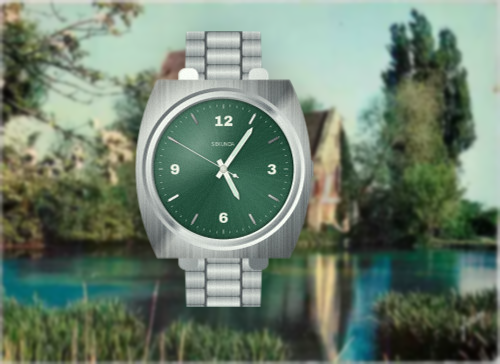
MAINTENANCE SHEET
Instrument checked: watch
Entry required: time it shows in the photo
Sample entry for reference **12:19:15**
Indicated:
**5:05:50**
